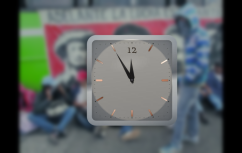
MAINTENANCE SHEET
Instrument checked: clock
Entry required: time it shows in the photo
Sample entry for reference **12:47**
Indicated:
**11:55**
